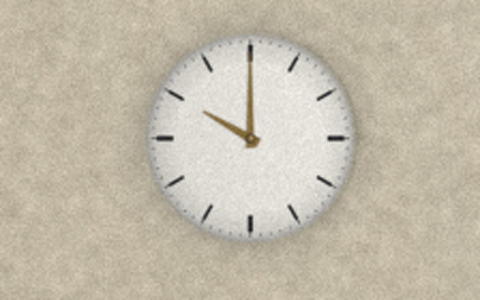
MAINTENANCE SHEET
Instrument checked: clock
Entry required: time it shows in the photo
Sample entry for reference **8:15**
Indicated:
**10:00**
